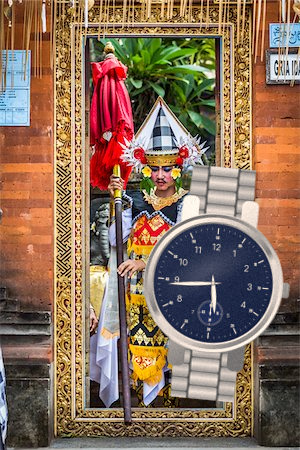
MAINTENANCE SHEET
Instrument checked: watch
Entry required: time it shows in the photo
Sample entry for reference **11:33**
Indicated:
**5:44**
